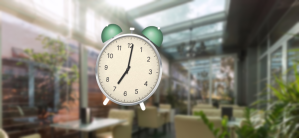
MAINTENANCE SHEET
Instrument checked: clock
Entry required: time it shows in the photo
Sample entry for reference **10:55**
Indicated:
**7:01**
